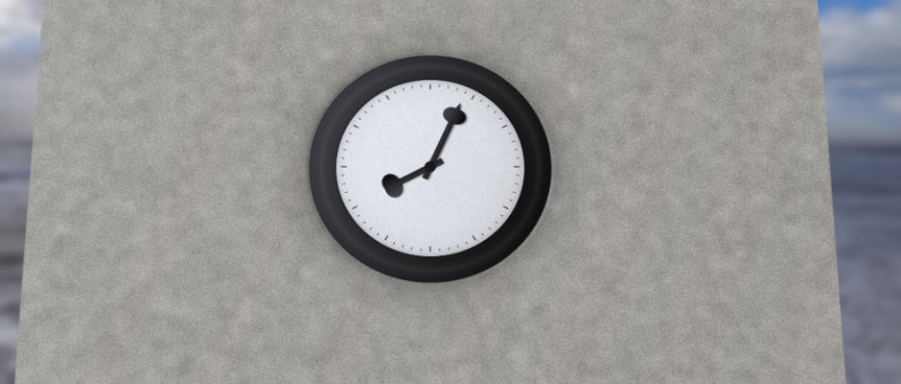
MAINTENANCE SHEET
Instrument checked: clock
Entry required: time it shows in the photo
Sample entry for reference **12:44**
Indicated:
**8:04**
